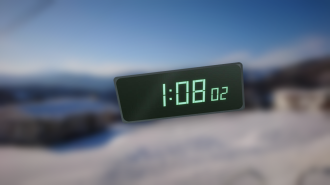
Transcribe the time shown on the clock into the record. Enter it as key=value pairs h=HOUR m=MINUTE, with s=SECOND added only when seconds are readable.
h=1 m=8 s=2
